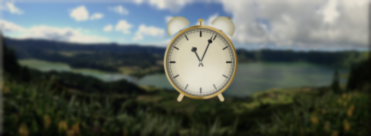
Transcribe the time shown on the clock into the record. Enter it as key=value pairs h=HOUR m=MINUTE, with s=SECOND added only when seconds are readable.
h=11 m=4
